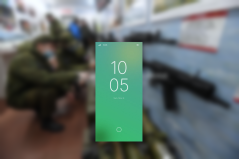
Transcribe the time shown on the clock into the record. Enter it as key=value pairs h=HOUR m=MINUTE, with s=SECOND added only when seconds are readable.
h=10 m=5
